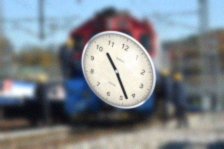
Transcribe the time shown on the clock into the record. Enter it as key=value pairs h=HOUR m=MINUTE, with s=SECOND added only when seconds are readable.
h=10 m=23
